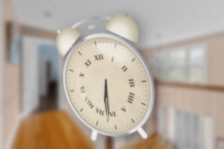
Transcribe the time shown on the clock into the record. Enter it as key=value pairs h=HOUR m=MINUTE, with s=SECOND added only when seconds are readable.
h=6 m=32
